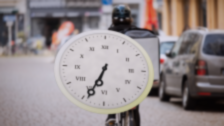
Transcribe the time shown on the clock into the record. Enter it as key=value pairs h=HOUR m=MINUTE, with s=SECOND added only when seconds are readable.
h=6 m=34
